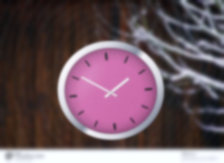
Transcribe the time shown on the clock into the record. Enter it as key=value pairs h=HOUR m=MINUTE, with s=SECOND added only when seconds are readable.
h=1 m=51
